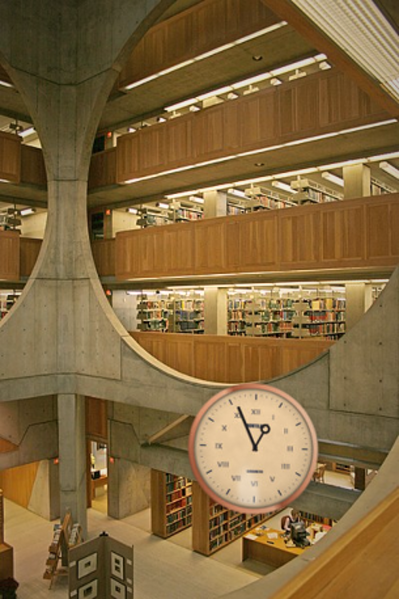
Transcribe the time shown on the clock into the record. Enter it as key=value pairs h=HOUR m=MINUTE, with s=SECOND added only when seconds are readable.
h=12 m=56
